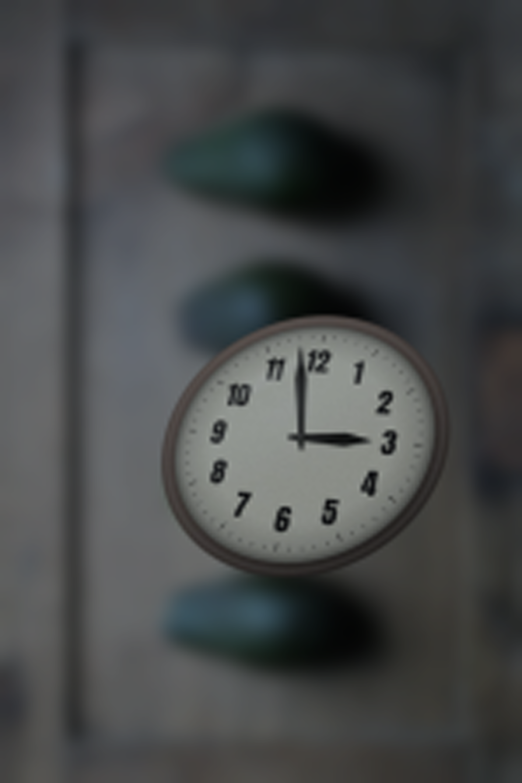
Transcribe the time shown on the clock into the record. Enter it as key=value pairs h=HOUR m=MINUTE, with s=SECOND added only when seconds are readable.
h=2 m=58
